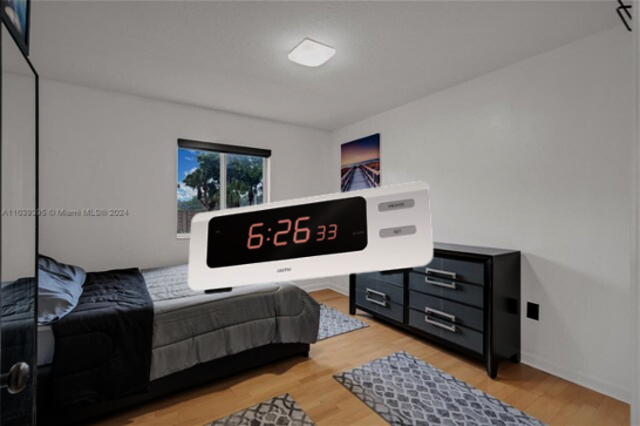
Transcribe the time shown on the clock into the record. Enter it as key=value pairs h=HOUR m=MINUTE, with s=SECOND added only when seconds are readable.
h=6 m=26 s=33
